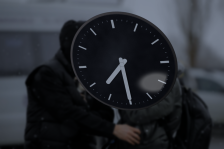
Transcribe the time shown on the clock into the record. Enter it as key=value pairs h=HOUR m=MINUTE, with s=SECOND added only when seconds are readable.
h=7 m=30
